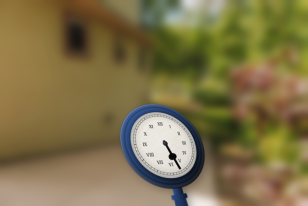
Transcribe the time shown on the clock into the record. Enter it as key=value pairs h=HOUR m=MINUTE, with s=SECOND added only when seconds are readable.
h=5 m=27
